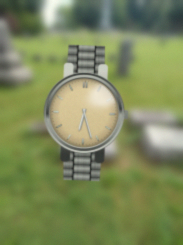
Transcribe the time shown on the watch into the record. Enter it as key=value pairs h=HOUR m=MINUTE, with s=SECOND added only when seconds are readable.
h=6 m=27
